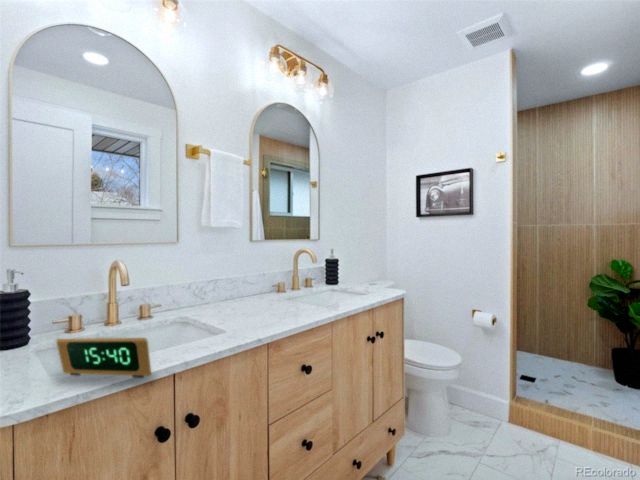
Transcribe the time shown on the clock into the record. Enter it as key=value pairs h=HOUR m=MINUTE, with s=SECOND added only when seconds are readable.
h=15 m=40
